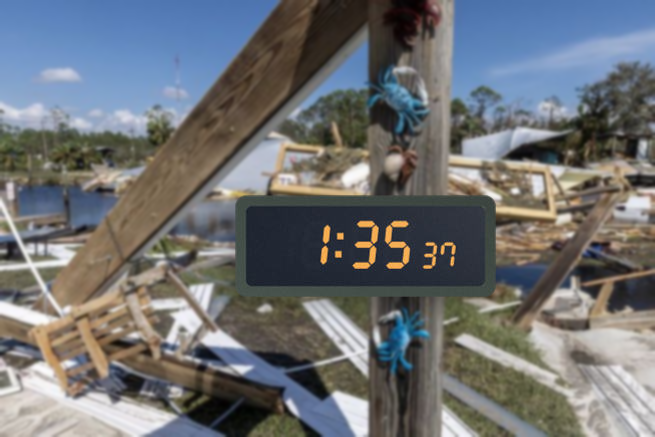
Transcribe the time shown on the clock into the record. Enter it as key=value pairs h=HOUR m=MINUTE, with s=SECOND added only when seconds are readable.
h=1 m=35 s=37
